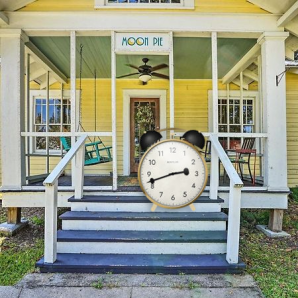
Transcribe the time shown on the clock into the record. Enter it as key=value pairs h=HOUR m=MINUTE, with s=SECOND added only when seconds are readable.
h=2 m=42
